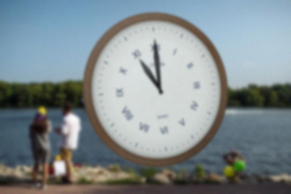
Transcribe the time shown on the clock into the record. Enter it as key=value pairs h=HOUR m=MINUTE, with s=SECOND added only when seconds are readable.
h=11 m=0
